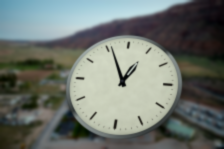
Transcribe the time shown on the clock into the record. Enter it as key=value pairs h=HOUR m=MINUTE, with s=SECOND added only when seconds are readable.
h=12 m=56
